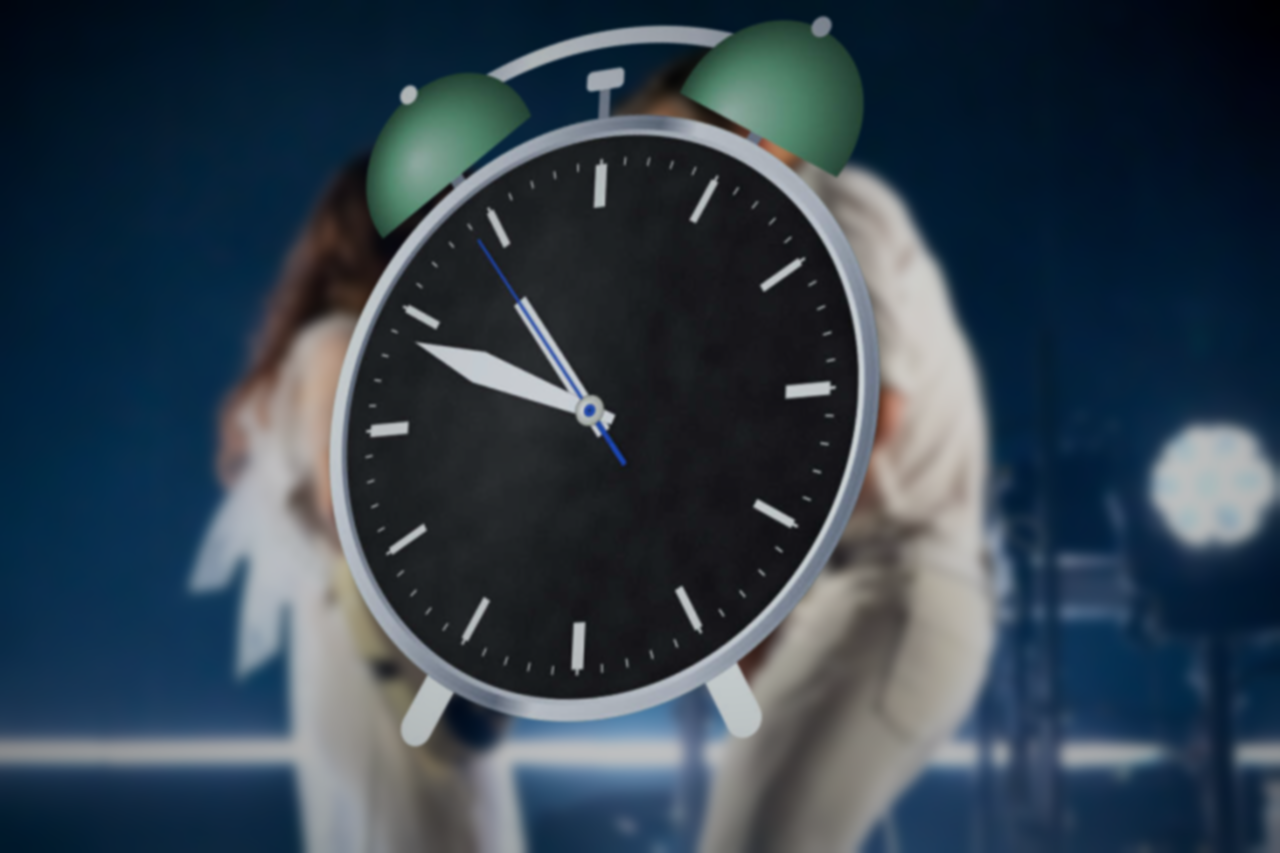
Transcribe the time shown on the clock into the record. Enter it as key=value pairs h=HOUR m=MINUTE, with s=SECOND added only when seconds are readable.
h=10 m=48 s=54
